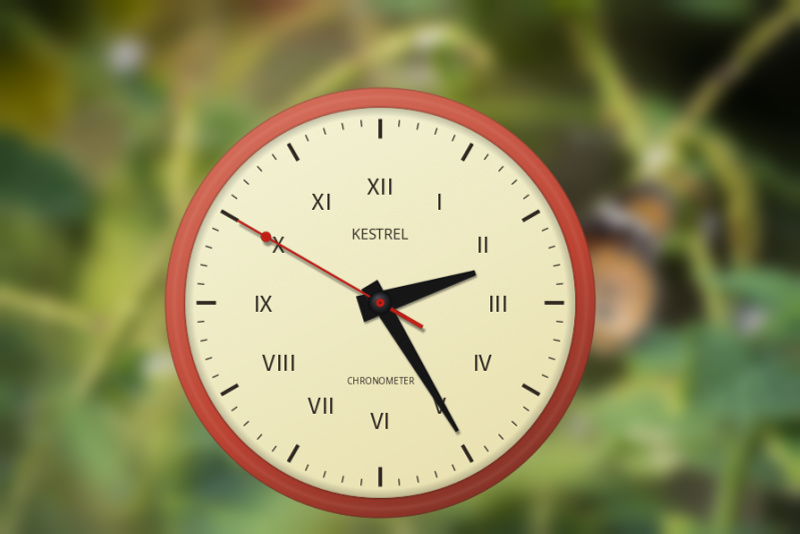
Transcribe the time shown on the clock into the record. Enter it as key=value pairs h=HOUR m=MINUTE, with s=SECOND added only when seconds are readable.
h=2 m=24 s=50
